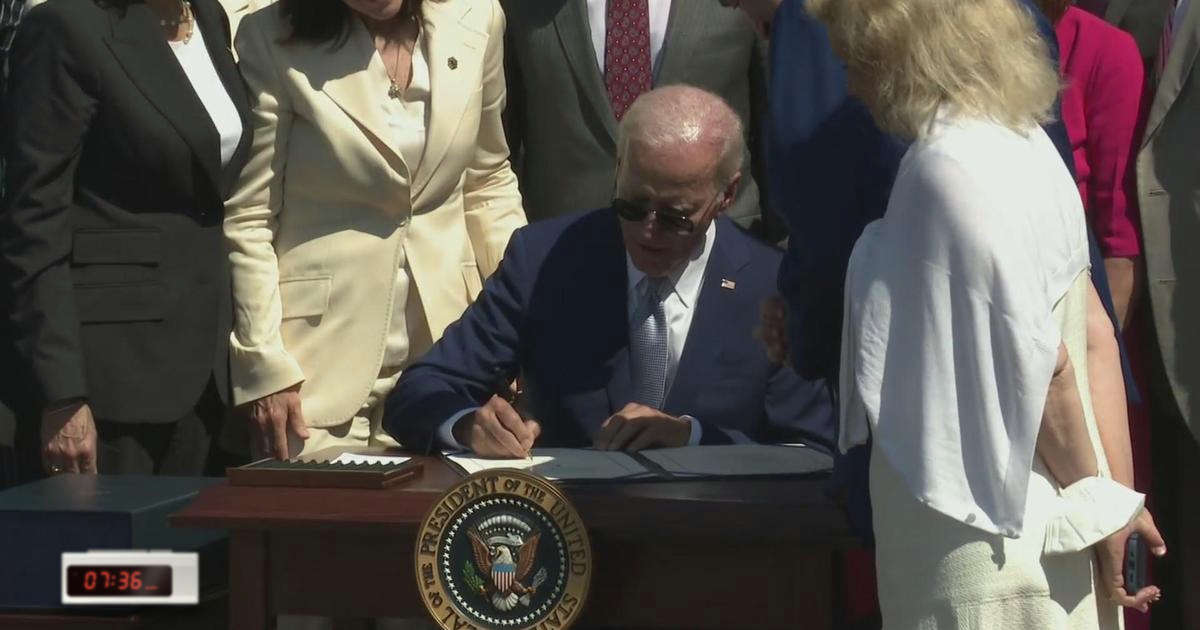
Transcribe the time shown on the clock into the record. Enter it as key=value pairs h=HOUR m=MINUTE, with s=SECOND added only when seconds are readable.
h=7 m=36
